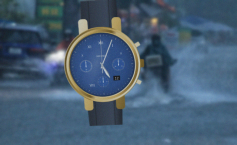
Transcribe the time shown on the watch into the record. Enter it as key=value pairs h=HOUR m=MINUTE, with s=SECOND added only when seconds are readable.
h=5 m=4
